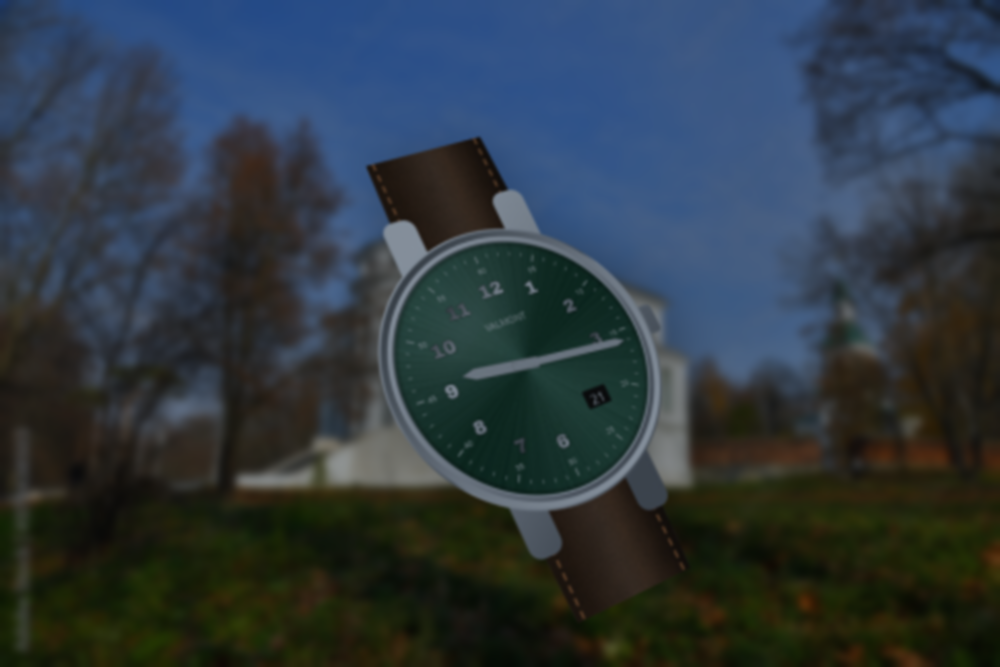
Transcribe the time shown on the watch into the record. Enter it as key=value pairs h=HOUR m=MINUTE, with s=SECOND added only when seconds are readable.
h=9 m=16
